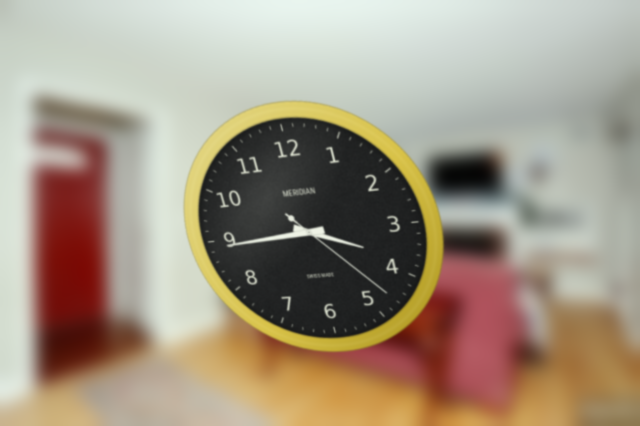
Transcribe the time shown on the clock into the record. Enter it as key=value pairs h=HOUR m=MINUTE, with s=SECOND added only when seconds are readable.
h=3 m=44 s=23
